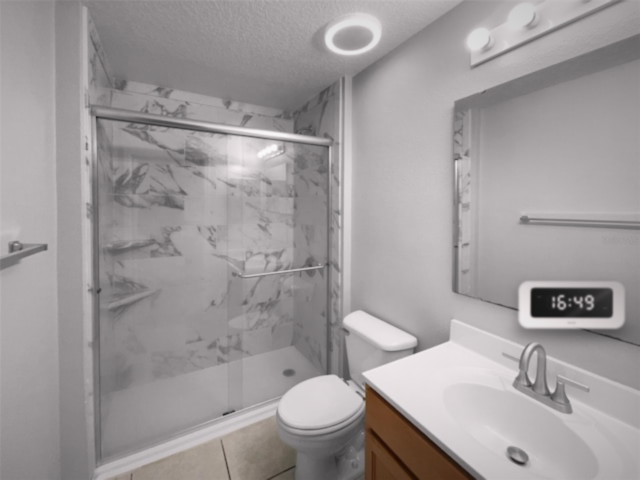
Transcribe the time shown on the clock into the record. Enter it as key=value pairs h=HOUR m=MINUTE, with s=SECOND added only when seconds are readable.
h=16 m=49
